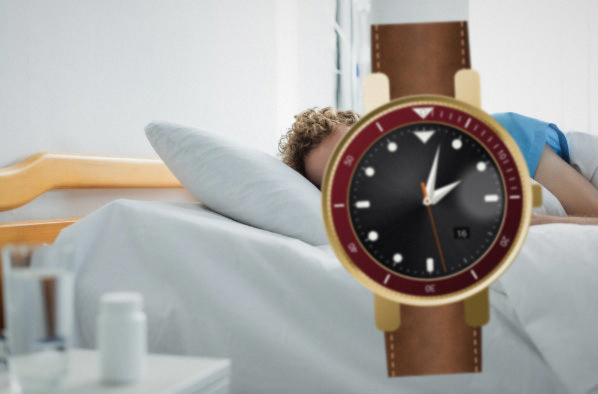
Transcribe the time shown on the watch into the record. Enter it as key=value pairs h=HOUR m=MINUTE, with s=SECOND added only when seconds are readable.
h=2 m=2 s=28
